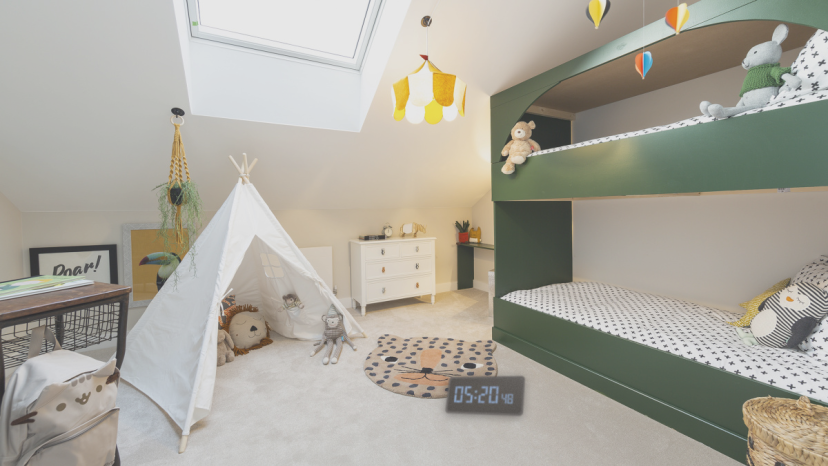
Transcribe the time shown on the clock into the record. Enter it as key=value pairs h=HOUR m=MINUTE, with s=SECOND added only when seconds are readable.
h=5 m=20 s=48
